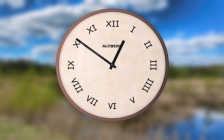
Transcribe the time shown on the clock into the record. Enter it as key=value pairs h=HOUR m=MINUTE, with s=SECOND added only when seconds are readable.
h=12 m=51
